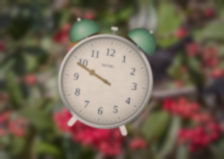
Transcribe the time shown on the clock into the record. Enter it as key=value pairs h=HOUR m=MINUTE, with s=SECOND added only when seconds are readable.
h=9 m=49
